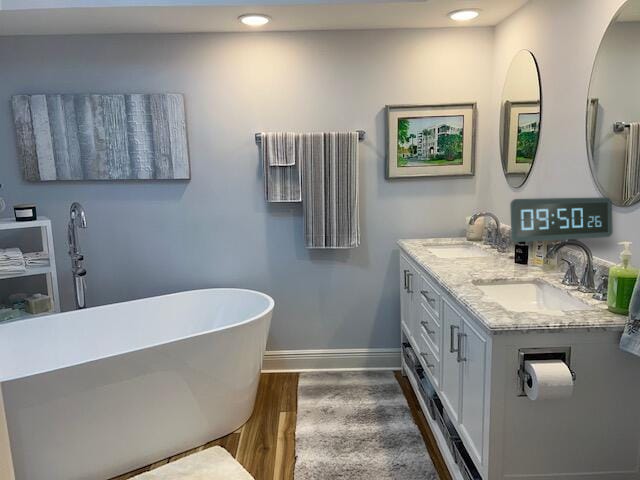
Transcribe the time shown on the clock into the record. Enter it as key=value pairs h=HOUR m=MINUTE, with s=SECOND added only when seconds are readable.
h=9 m=50 s=26
